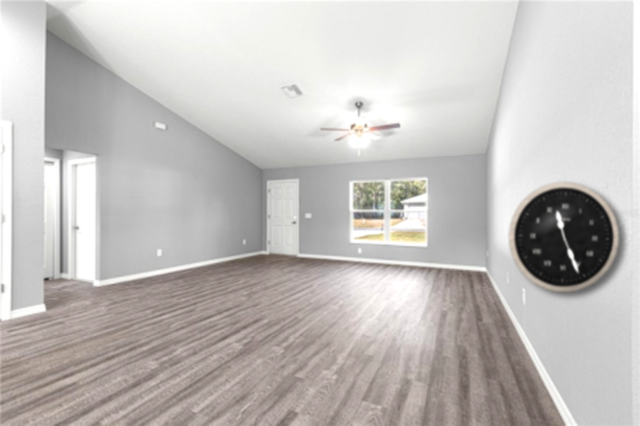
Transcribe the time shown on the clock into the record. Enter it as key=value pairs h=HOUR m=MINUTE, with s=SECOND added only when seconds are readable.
h=11 m=26
